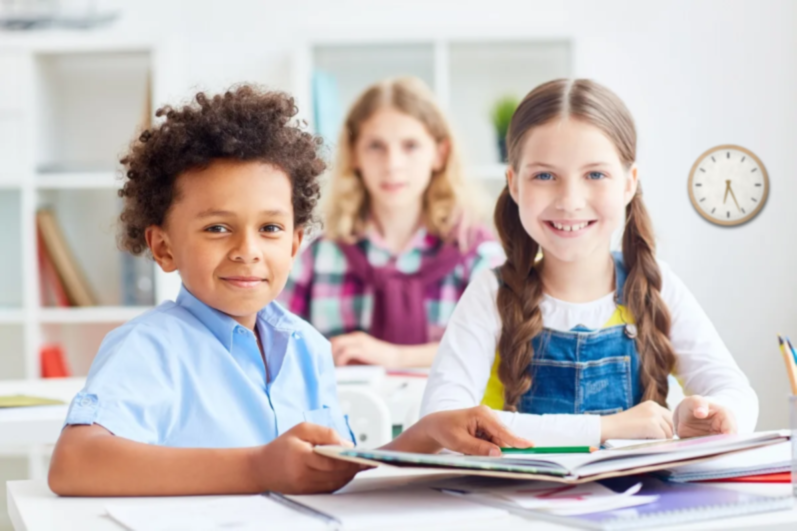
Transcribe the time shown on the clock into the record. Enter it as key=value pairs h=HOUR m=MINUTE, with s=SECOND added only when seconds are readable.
h=6 m=26
